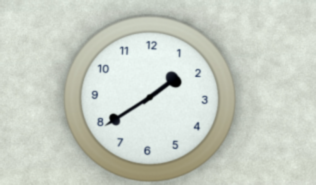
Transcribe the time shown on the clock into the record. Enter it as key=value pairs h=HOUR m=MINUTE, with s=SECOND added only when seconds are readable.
h=1 m=39
